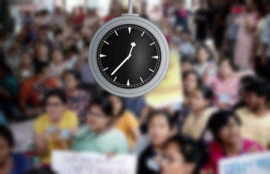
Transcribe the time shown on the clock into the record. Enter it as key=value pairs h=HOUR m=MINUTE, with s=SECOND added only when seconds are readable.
h=12 m=37
